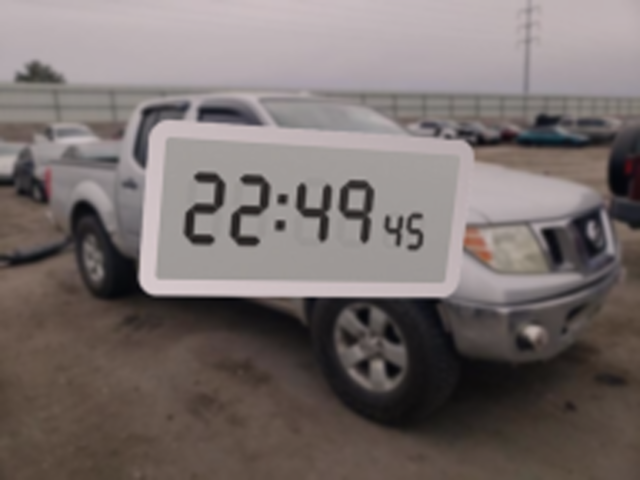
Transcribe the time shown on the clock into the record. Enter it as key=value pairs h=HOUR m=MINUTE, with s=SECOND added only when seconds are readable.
h=22 m=49 s=45
